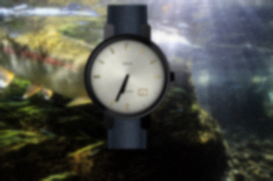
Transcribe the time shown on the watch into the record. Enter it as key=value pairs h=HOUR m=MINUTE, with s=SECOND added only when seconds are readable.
h=6 m=34
